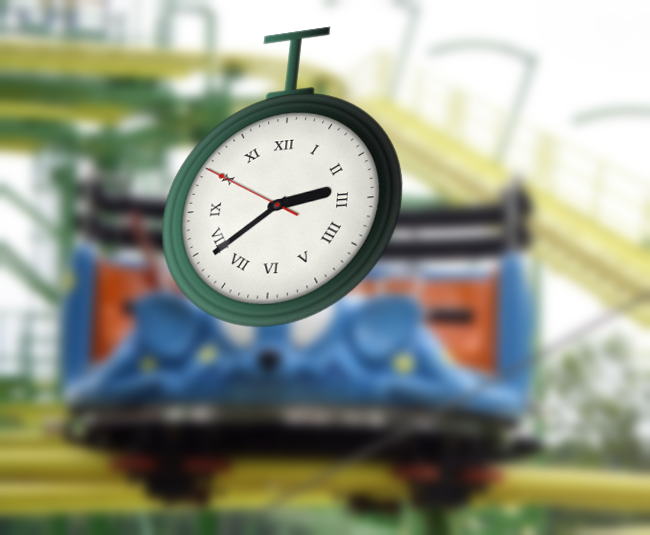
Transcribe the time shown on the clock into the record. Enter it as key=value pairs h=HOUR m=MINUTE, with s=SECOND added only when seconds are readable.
h=2 m=38 s=50
